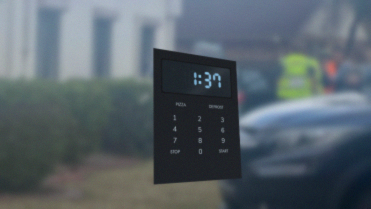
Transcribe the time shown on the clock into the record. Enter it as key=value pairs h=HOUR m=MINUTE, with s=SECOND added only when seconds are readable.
h=1 m=37
